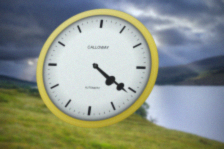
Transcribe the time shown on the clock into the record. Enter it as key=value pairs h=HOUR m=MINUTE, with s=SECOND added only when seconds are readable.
h=4 m=21
